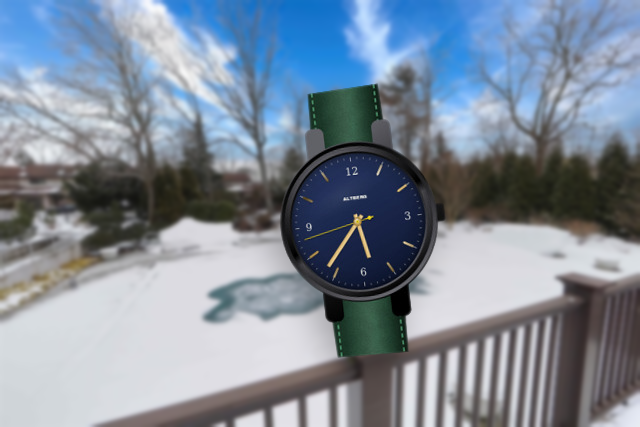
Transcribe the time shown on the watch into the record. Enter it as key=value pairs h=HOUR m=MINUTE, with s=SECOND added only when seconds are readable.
h=5 m=36 s=43
